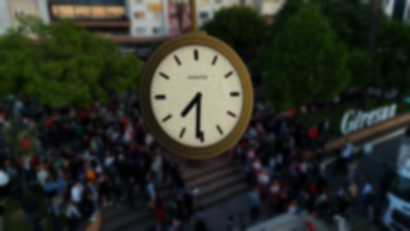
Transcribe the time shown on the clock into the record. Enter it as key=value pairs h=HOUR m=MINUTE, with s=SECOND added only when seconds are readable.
h=7 m=31
